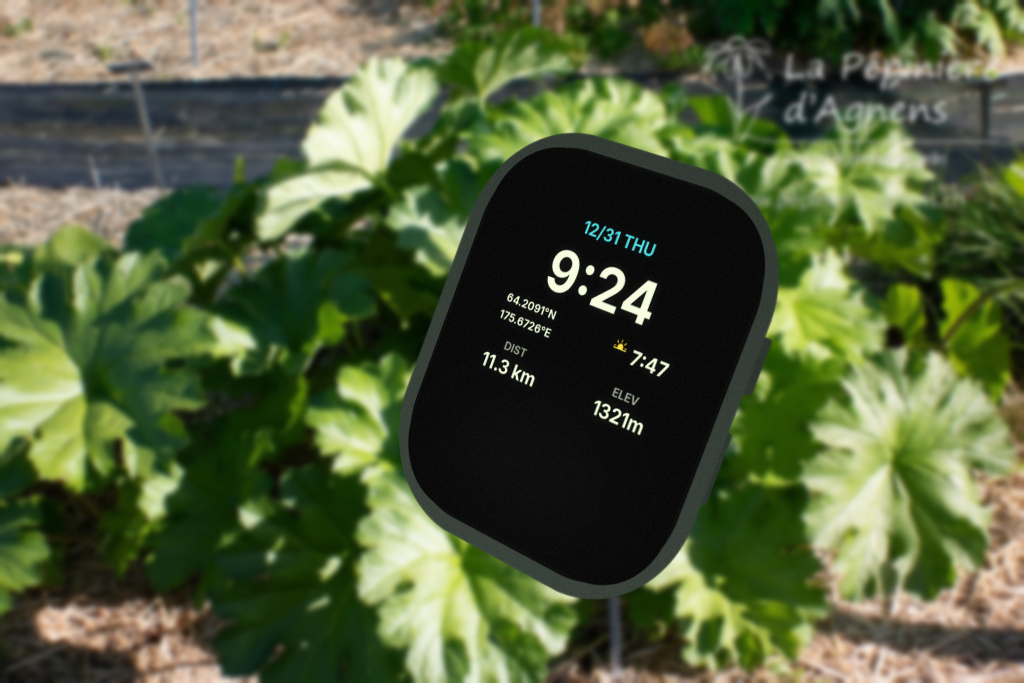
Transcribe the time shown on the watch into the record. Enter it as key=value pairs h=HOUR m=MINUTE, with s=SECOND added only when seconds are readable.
h=9 m=24
